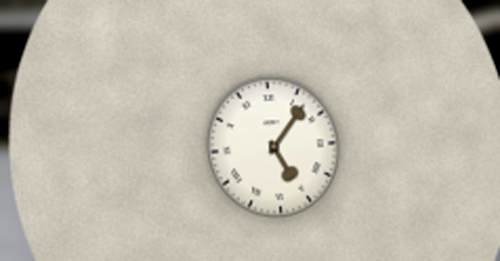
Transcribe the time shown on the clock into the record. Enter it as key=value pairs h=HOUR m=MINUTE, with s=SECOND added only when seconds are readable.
h=5 m=7
